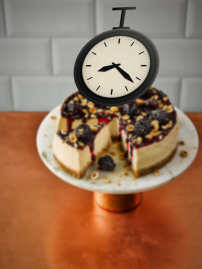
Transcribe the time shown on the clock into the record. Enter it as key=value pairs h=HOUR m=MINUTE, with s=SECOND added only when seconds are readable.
h=8 m=22
